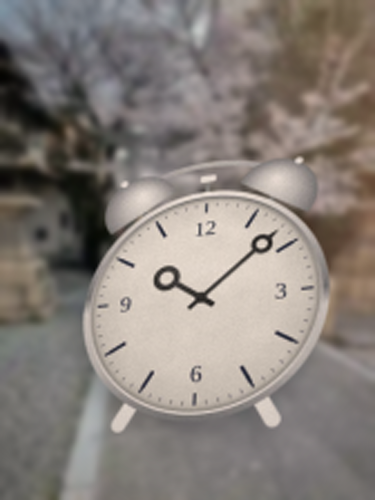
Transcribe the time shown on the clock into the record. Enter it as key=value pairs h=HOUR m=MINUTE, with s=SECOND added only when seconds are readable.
h=10 m=8
